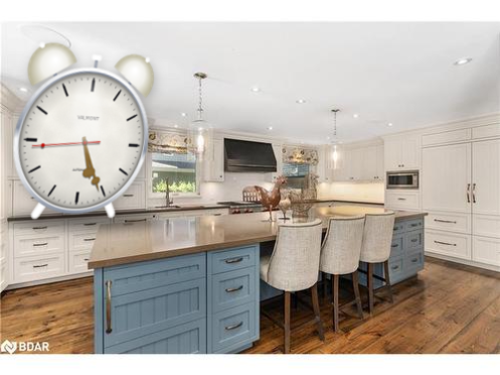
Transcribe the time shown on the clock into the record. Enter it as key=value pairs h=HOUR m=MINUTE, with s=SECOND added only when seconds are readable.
h=5 m=25 s=44
